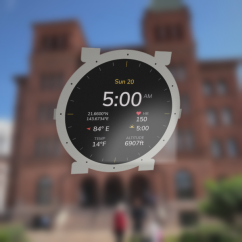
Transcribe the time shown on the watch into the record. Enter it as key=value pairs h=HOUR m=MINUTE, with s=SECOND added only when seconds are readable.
h=5 m=0
